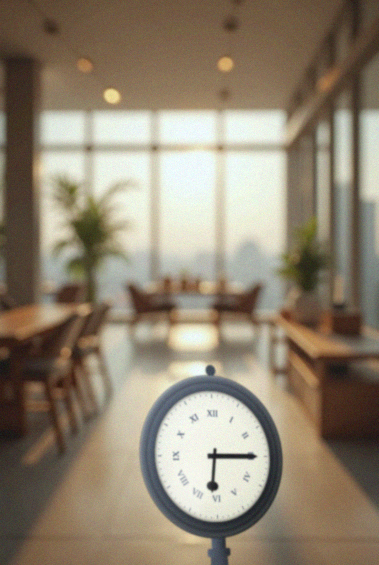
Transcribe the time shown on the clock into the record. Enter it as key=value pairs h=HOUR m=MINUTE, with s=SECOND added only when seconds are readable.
h=6 m=15
